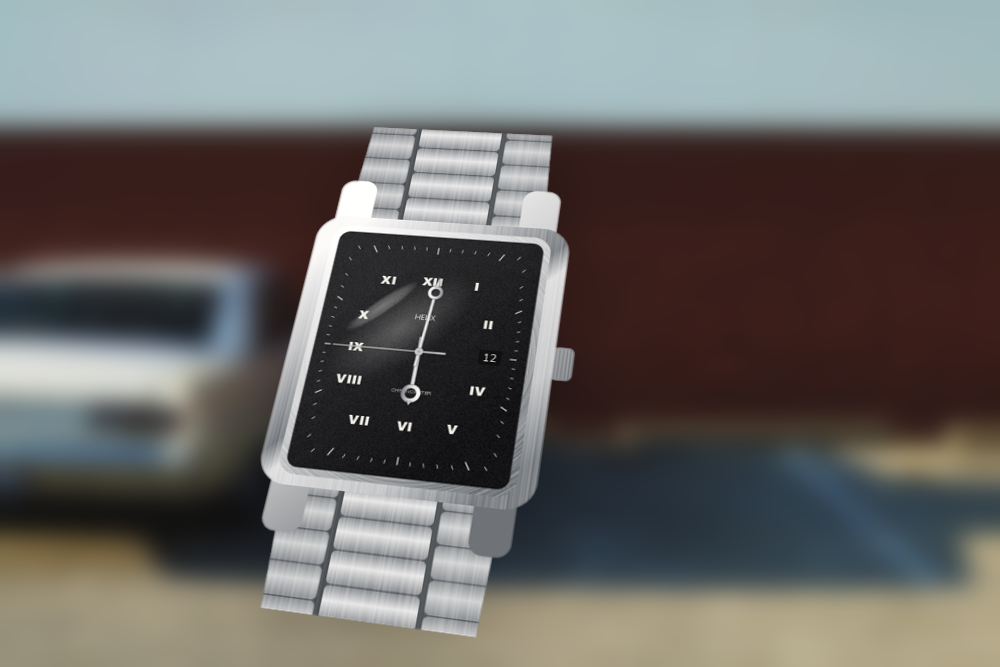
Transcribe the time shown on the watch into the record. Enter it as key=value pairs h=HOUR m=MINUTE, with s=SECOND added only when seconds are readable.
h=6 m=0 s=45
